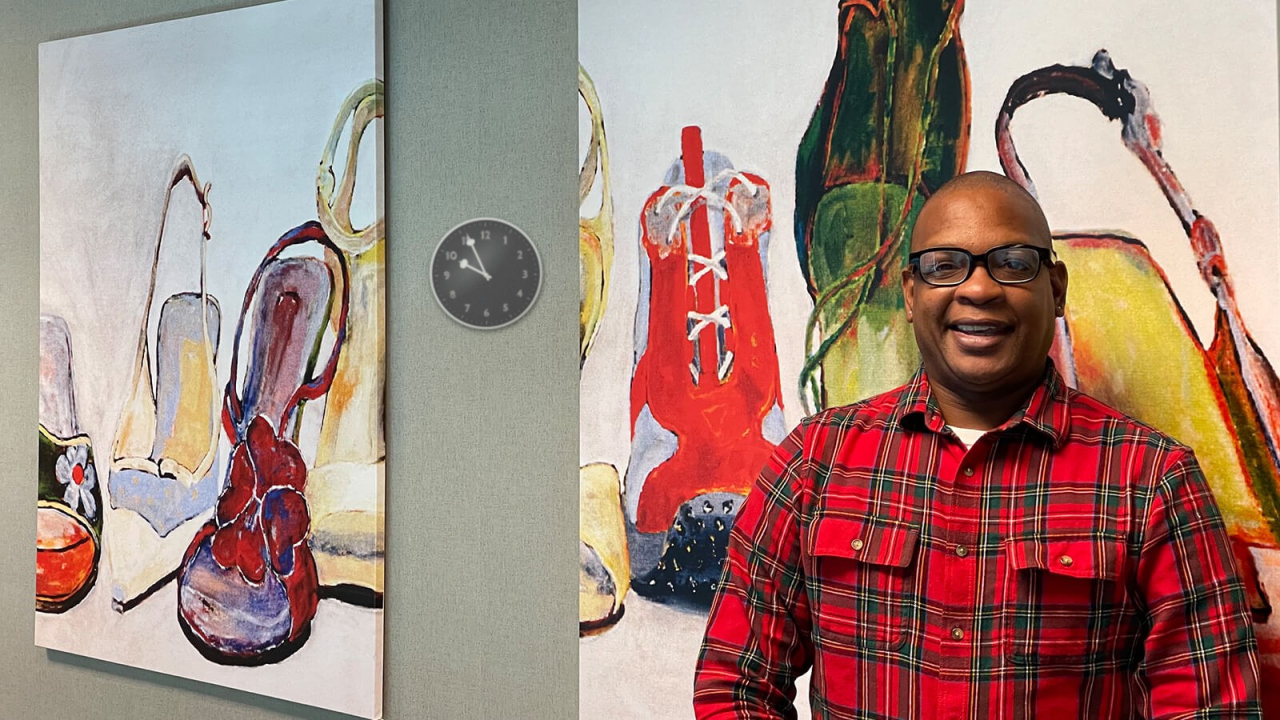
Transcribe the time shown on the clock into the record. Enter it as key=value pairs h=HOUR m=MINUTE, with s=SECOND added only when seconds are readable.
h=9 m=56
